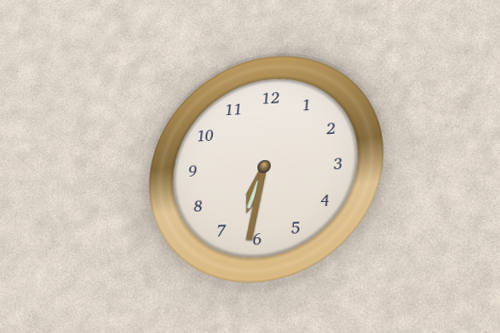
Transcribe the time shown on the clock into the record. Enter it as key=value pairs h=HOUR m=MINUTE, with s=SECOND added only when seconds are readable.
h=6 m=31
